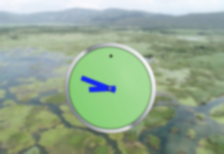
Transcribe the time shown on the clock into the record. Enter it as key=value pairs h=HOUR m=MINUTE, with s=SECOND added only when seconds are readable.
h=8 m=48
